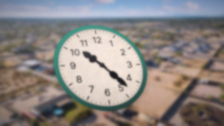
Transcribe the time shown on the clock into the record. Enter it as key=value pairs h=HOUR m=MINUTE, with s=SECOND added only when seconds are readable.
h=10 m=23
